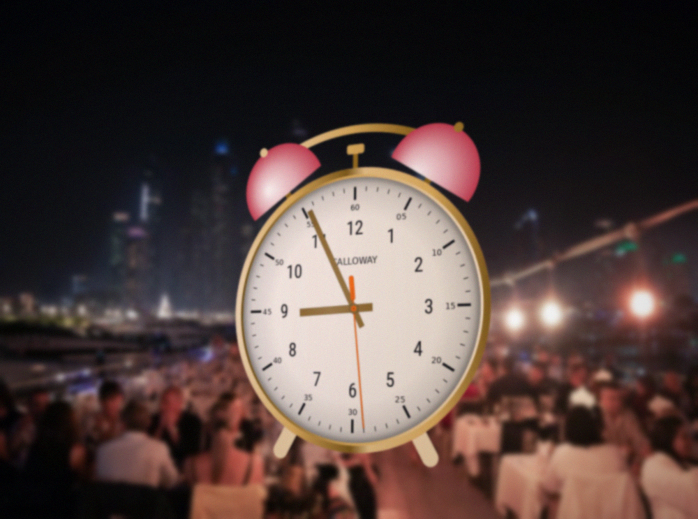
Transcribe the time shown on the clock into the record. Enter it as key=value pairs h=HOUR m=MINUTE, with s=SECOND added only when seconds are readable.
h=8 m=55 s=29
